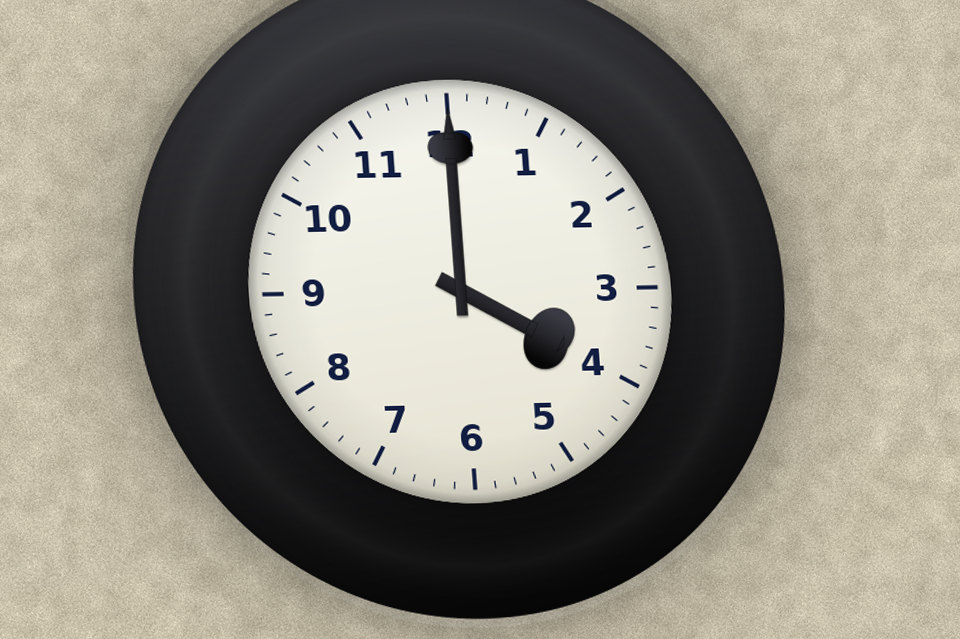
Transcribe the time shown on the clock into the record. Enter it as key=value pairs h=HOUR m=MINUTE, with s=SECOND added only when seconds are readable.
h=4 m=0
